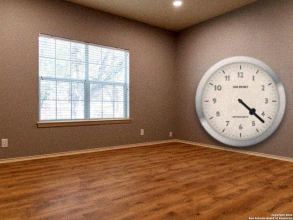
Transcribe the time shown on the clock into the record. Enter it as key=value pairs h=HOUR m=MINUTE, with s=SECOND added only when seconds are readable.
h=4 m=22
